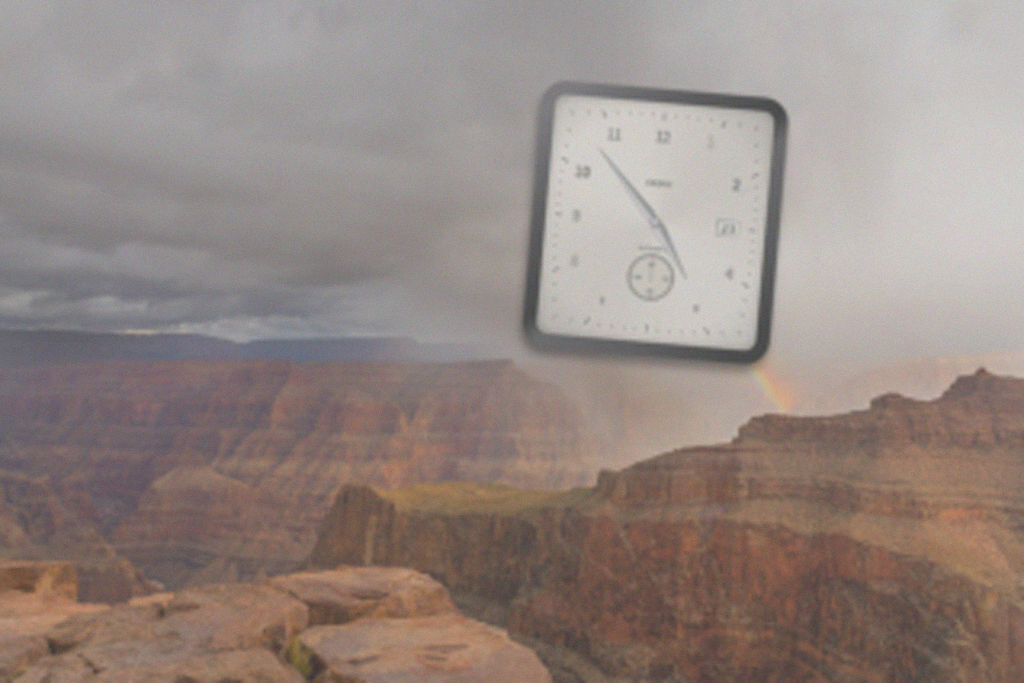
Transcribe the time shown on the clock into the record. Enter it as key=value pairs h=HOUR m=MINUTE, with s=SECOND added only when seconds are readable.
h=4 m=53
